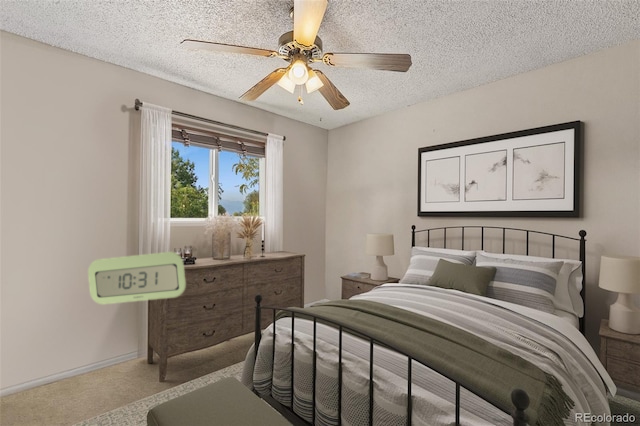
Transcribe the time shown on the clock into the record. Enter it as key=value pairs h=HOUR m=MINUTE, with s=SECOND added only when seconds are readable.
h=10 m=31
